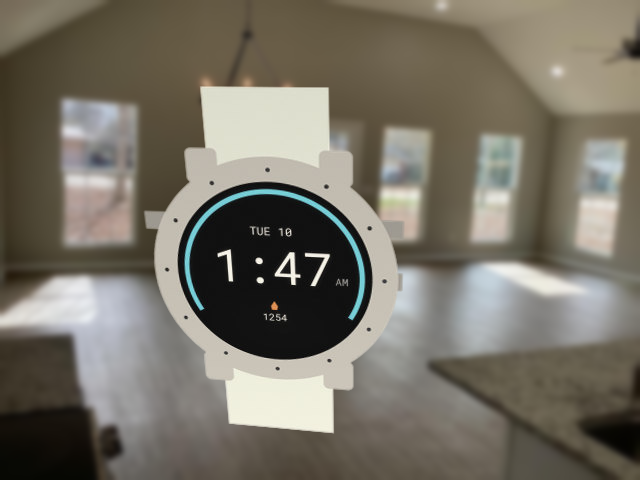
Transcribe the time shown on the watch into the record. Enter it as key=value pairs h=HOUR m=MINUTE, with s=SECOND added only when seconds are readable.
h=1 m=47
